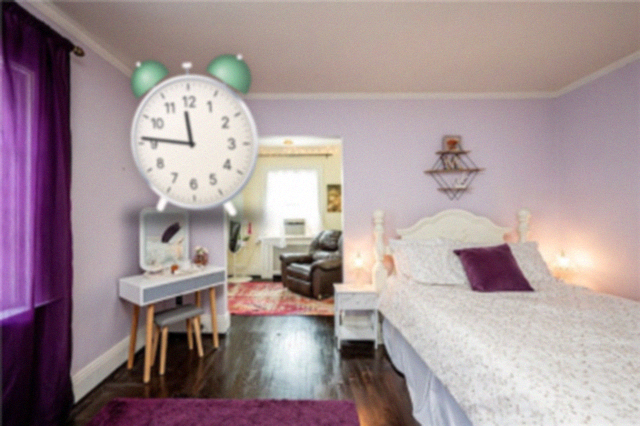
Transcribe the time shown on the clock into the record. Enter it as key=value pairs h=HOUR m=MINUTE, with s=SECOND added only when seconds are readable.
h=11 m=46
